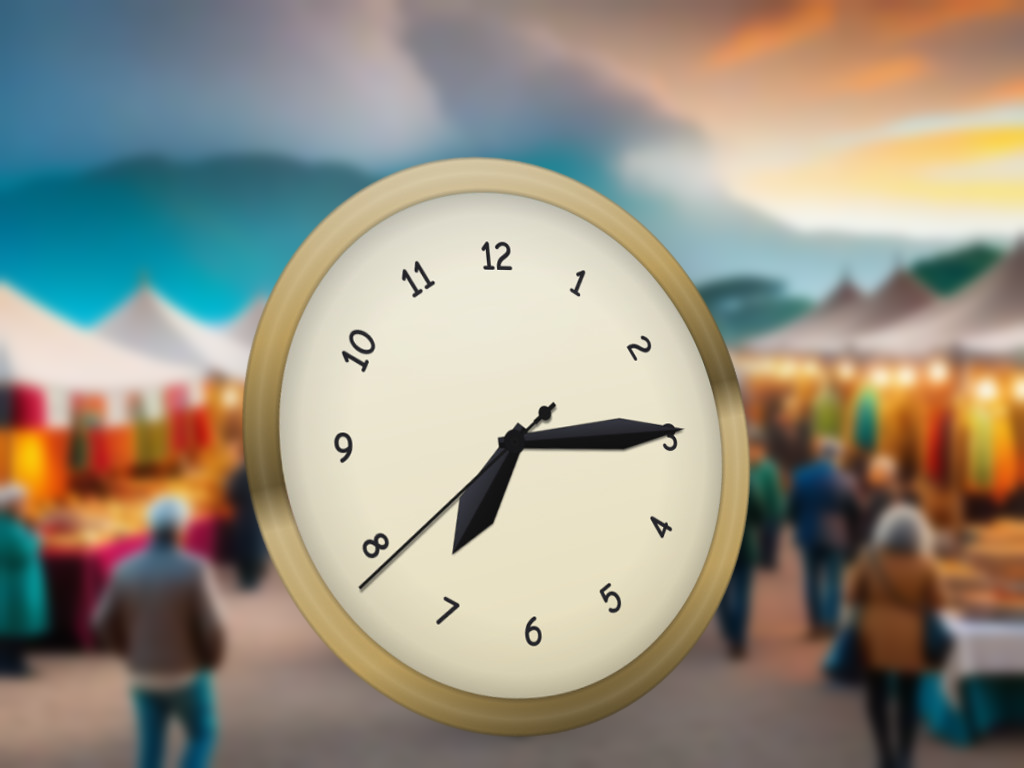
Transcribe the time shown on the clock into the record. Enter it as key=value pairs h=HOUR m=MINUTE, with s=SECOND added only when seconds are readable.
h=7 m=14 s=39
